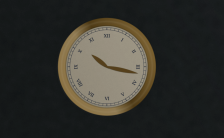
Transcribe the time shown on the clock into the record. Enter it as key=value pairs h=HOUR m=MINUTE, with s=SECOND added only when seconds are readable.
h=10 m=17
